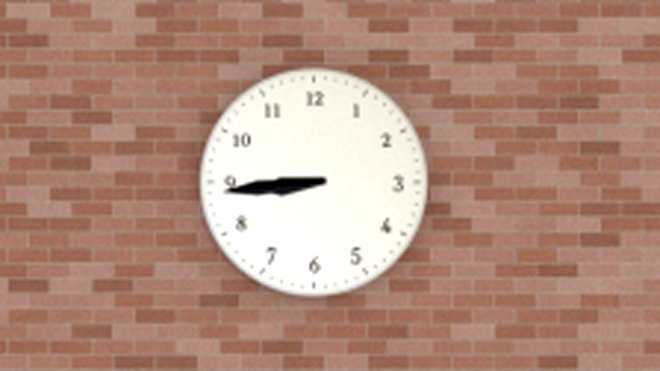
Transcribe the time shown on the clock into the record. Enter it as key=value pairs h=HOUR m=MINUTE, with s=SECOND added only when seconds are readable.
h=8 m=44
